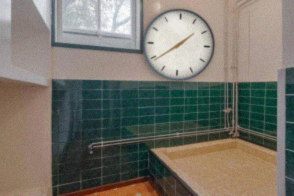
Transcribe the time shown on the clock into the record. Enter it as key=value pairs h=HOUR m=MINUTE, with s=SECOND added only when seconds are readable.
h=1 m=39
